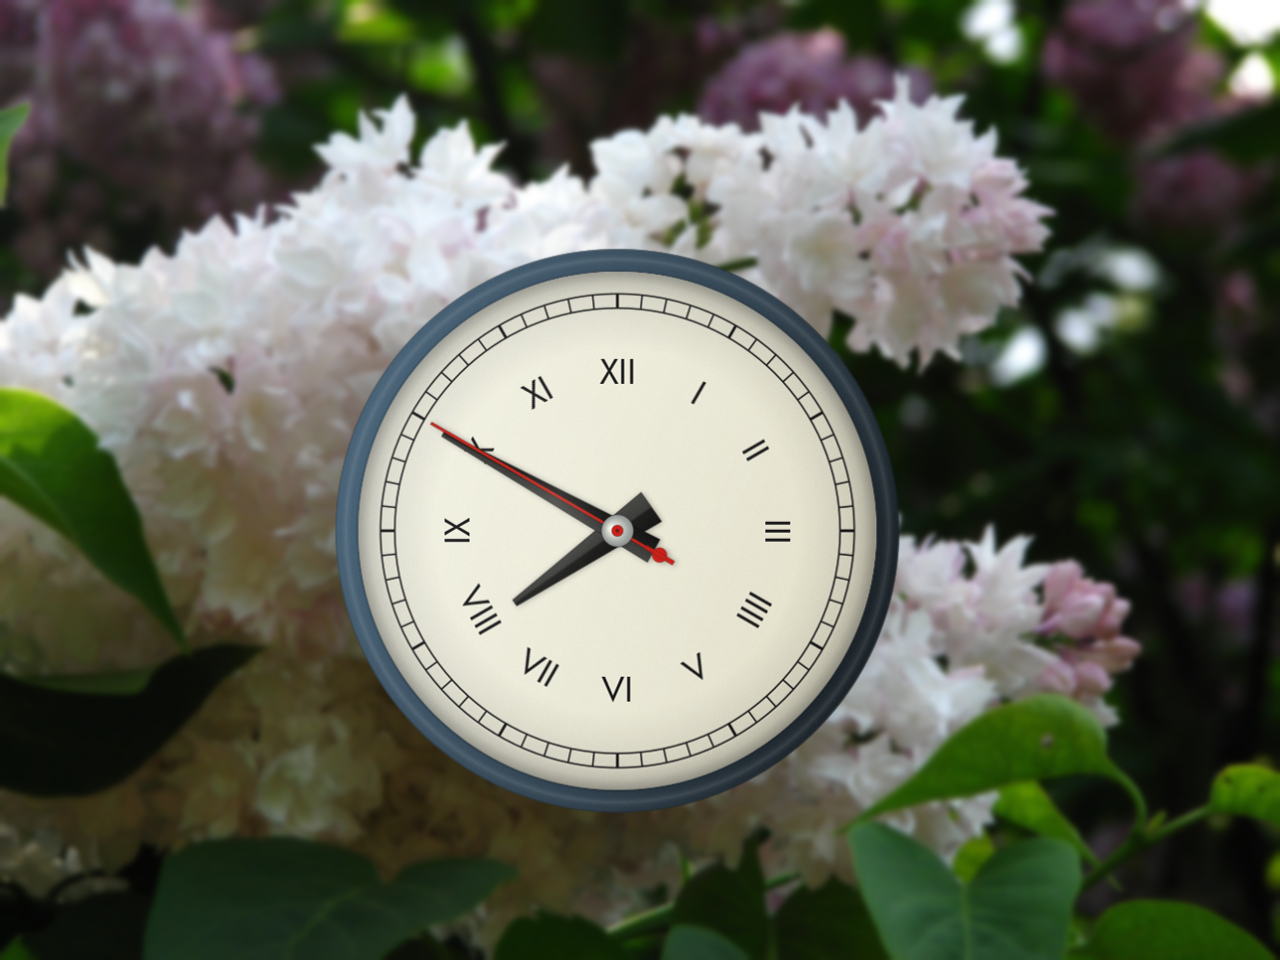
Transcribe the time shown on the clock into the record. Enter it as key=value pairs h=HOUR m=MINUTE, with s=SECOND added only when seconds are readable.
h=7 m=49 s=50
